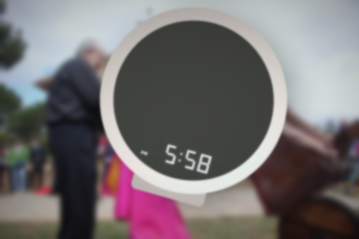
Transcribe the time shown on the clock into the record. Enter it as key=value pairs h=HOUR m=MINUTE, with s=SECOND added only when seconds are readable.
h=5 m=58
